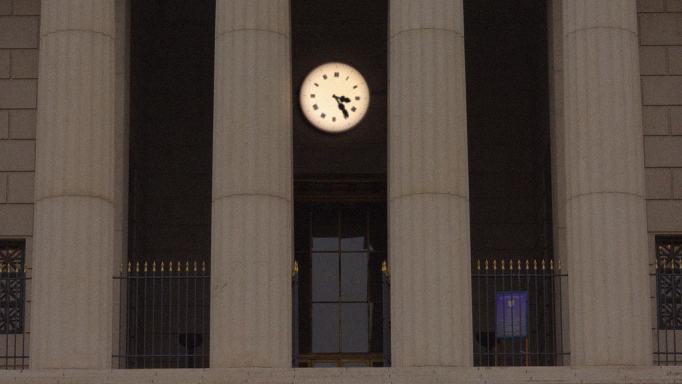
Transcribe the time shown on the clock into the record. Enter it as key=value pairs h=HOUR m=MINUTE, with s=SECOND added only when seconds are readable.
h=3 m=24
